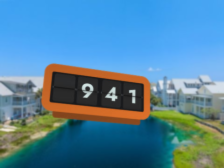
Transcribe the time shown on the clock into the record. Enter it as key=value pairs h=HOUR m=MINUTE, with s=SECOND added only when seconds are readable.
h=9 m=41
